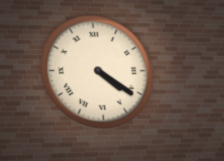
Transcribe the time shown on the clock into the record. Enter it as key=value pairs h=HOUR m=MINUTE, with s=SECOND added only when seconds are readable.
h=4 m=21
